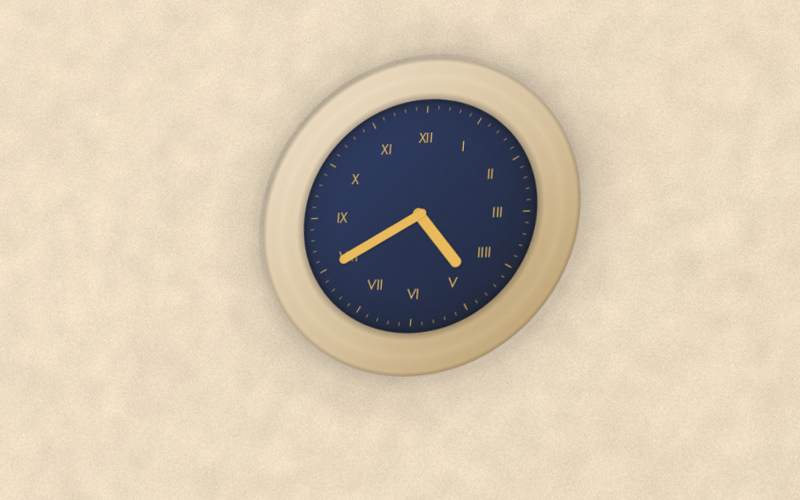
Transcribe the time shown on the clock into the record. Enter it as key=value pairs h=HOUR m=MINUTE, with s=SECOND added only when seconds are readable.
h=4 m=40
